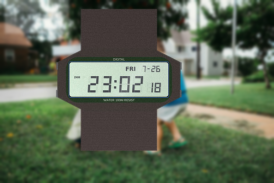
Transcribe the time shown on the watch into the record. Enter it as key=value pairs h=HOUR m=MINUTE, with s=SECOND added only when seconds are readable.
h=23 m=2 s=18
